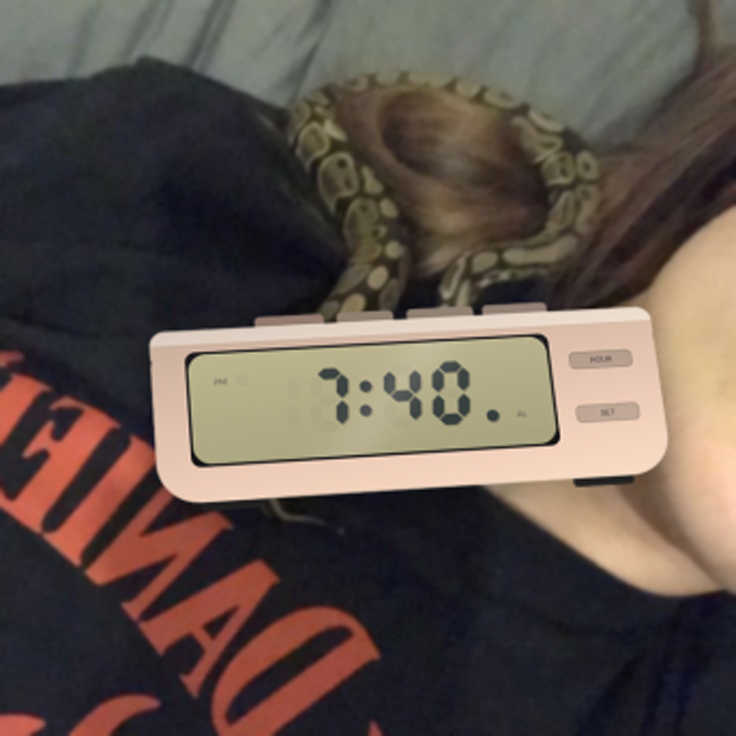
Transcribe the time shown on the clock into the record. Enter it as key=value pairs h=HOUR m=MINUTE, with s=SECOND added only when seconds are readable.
h=7 m=40
